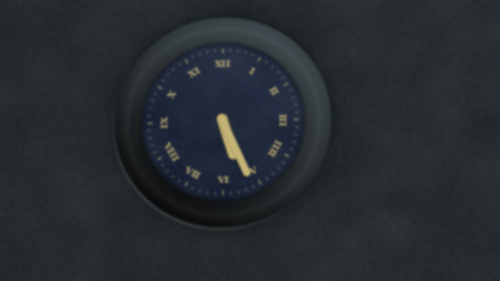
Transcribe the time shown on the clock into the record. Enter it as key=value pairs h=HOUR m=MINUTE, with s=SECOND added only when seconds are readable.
h=5 m=26
